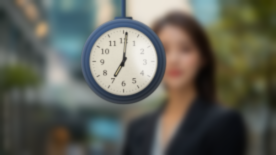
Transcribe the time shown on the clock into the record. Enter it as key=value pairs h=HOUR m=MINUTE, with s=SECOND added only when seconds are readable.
h=7 m=1
